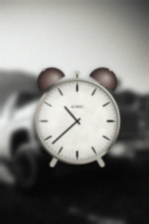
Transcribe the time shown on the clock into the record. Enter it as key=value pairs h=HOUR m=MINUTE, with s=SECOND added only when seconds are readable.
h=10 m=38
